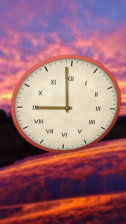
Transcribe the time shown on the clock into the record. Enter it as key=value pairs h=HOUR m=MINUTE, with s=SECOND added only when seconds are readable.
h=8 m=59
